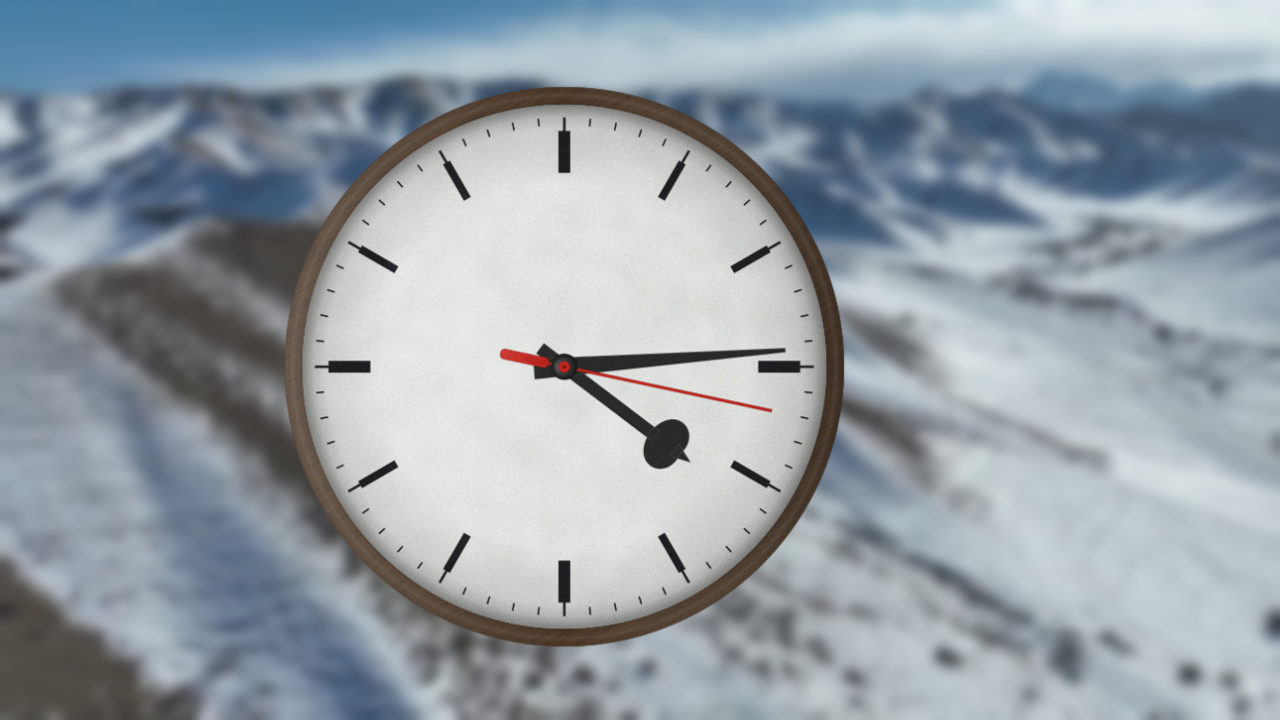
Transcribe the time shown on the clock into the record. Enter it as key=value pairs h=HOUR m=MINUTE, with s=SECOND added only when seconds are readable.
h=4 m=14 s=17
